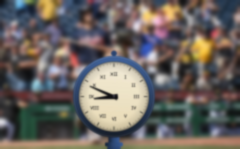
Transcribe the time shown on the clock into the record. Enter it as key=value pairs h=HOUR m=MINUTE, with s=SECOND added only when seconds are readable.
h=8 m=49
